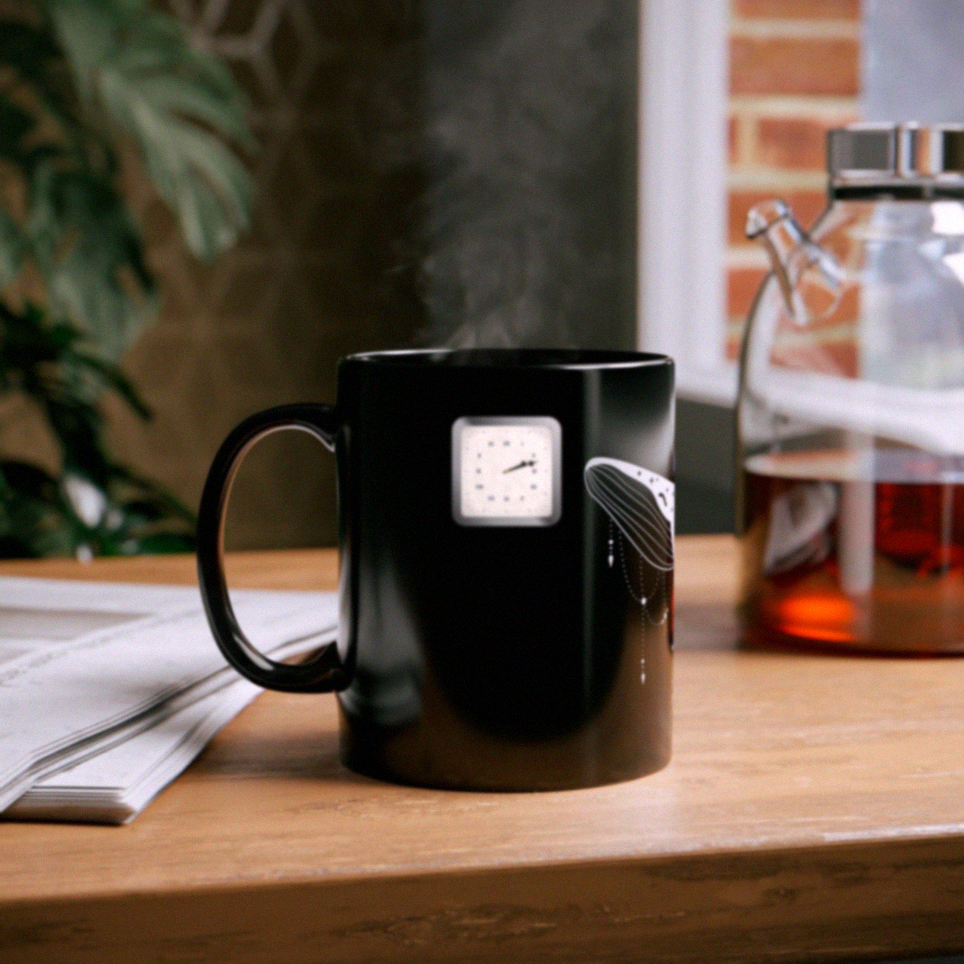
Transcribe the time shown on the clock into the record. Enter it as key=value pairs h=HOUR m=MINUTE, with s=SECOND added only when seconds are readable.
h=2 m=12
